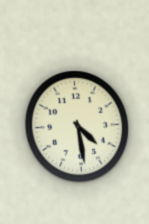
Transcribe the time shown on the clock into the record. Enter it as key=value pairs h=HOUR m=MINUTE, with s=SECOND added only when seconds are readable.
h=4 m=29
